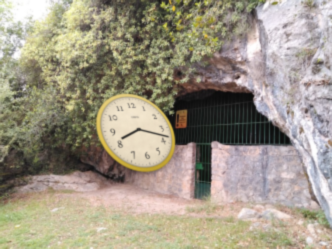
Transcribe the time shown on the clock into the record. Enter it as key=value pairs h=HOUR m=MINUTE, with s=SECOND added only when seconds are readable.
h=8 m=18
